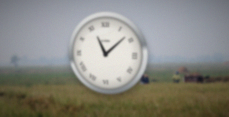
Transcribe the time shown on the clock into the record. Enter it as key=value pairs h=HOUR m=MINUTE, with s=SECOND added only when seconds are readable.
h=11 m=8
